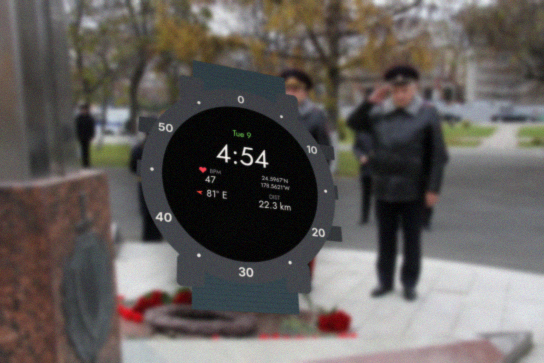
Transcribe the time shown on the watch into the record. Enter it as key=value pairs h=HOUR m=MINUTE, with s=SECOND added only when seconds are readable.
h=4 m=54
